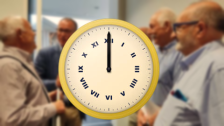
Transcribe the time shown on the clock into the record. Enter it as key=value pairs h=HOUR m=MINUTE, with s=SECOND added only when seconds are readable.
h=12 m=0
